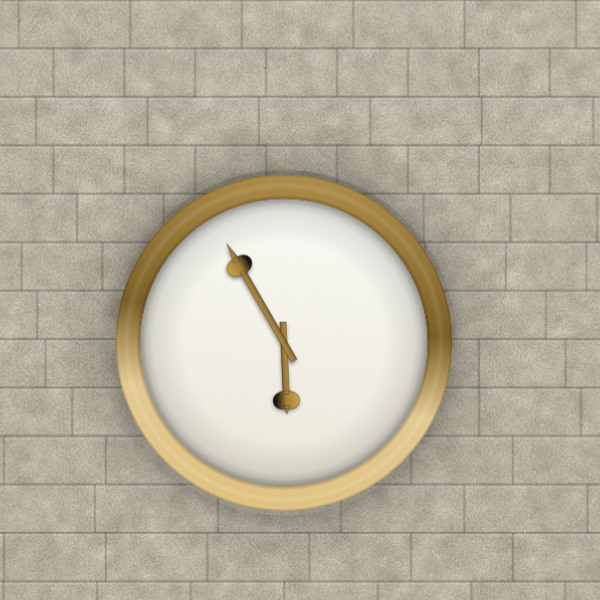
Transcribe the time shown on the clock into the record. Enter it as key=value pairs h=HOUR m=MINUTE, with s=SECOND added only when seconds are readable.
h=5 m=55
